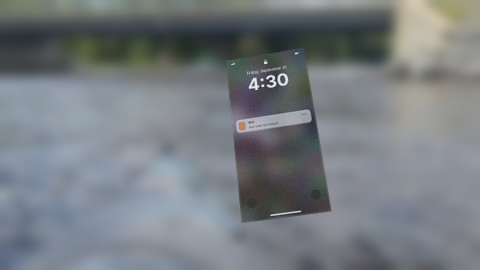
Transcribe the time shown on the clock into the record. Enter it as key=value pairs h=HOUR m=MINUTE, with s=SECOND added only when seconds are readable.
h=4 m=30
